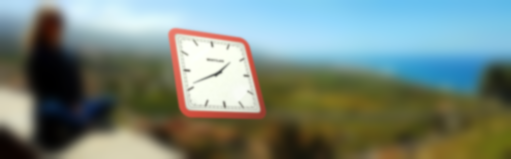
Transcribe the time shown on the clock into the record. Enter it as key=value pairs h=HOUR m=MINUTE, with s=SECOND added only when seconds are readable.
h=1 m=41
